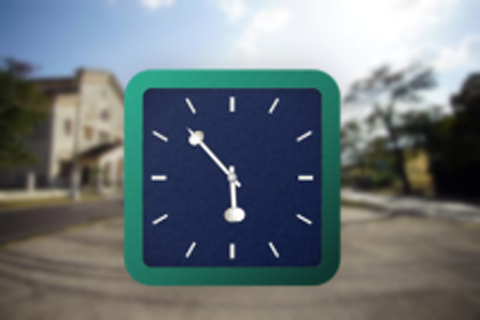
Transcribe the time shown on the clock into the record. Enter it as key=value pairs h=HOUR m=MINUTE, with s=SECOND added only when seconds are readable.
h=5 m=53
